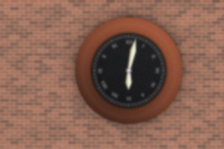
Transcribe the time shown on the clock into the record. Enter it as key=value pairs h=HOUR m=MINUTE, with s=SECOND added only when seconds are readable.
h=6 m=2
